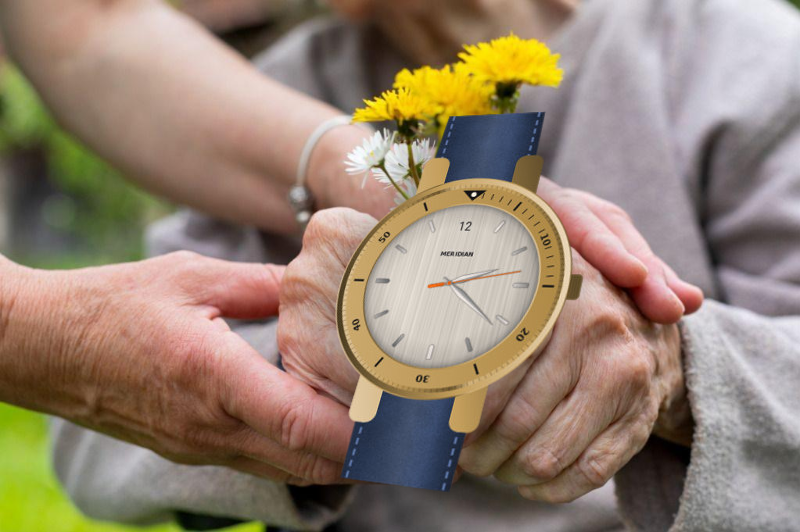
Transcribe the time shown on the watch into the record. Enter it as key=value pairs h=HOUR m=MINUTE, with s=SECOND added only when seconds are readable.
h=2 m=21 s=13
